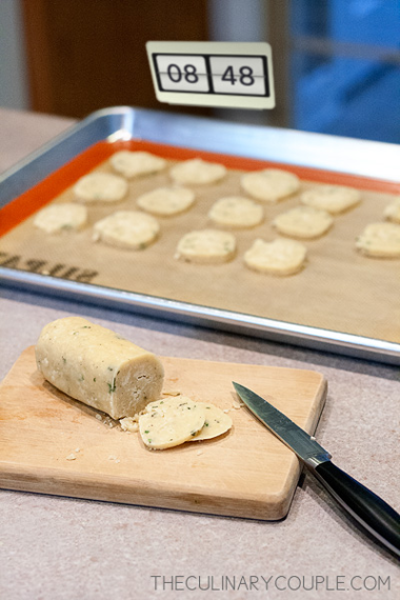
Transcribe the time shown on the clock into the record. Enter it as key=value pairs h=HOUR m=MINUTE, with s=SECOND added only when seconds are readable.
h=8 m=48
